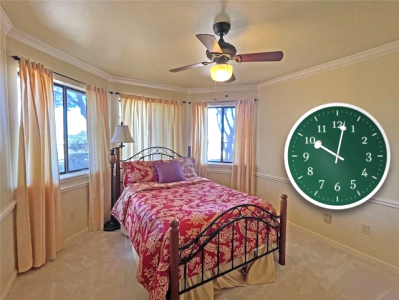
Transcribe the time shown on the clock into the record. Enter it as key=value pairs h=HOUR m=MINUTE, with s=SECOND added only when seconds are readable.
h=10 m=2
